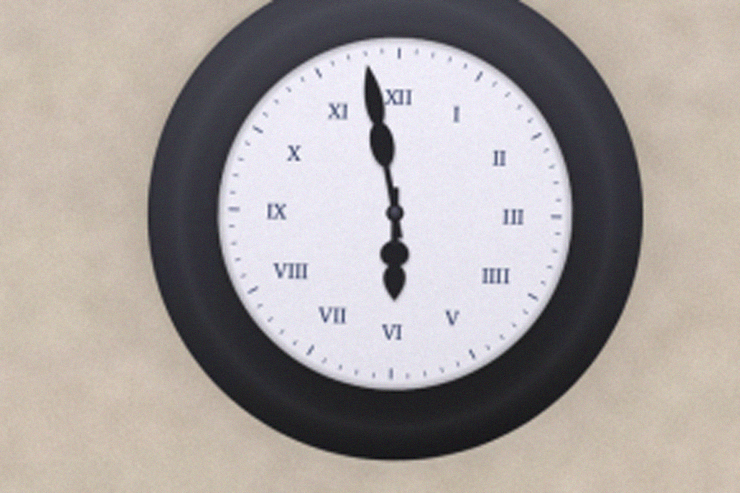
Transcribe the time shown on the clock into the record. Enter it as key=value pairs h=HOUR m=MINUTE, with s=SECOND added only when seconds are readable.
h=5 m=58
